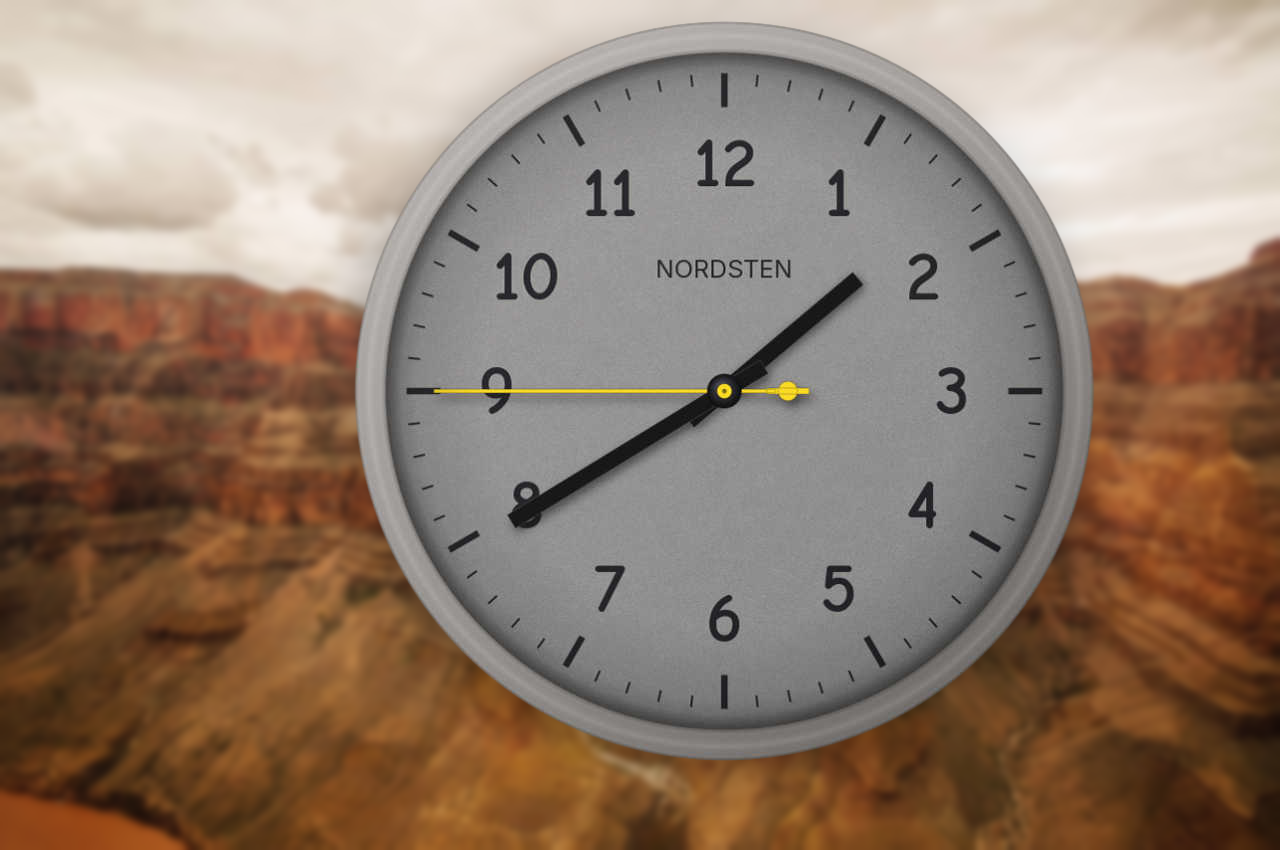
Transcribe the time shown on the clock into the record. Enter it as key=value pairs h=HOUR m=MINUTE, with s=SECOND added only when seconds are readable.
h=1 m=39 s=45
